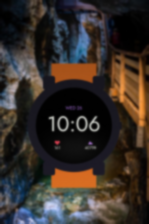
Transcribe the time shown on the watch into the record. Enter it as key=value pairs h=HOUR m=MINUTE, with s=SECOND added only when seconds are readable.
h=10 m=6
